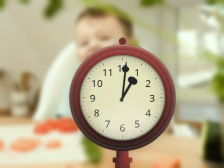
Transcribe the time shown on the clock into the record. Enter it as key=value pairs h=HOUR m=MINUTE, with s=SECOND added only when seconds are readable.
h=1 m=1
